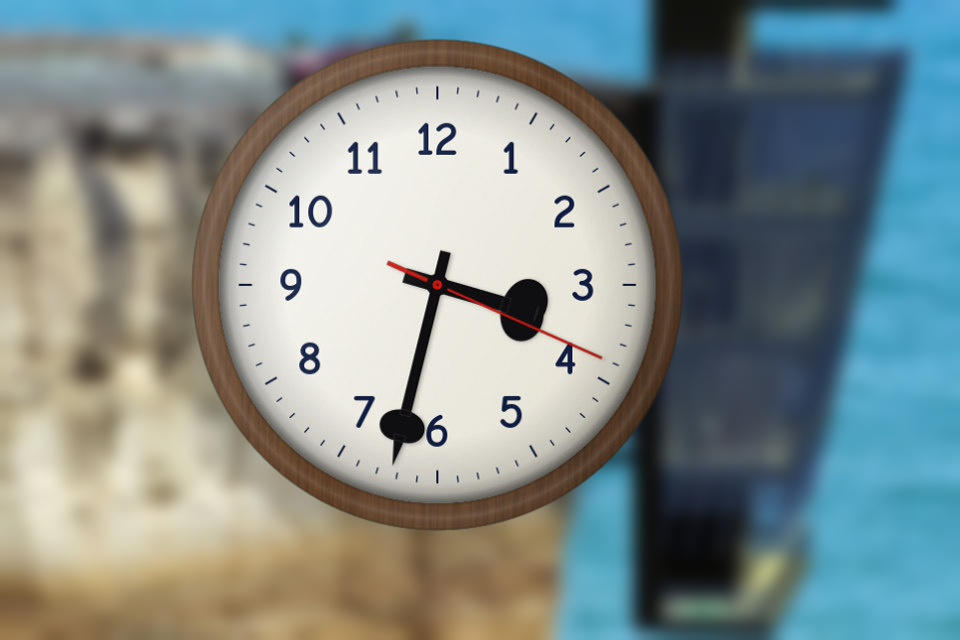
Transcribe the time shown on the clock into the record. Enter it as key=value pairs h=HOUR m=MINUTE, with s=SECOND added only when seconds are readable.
h=3 m=32 s=19
